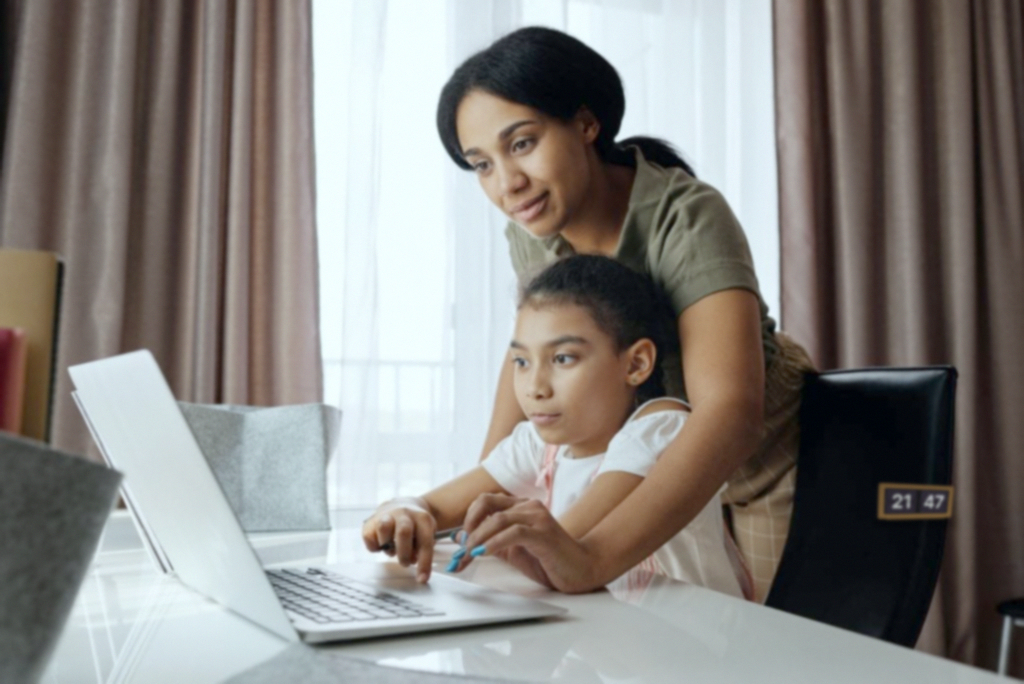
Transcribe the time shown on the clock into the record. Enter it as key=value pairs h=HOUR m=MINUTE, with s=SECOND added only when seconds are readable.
h=21 m=47
